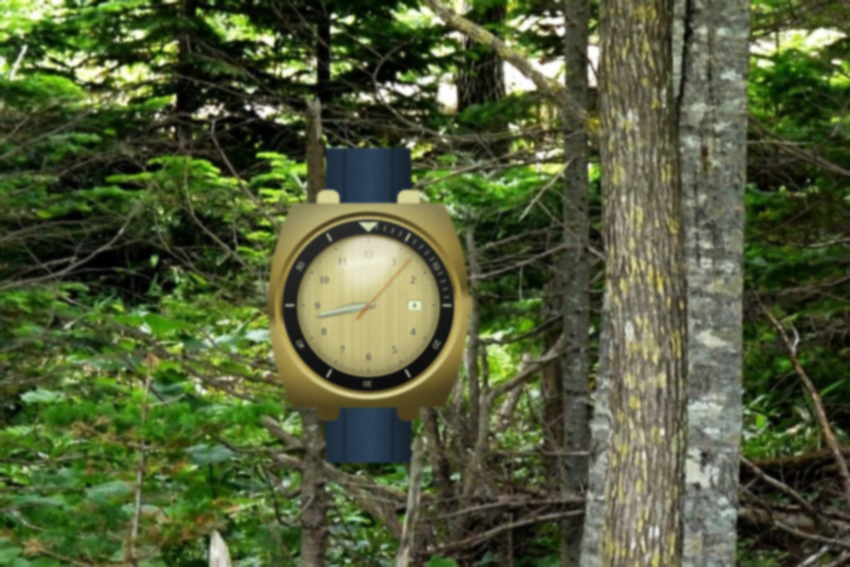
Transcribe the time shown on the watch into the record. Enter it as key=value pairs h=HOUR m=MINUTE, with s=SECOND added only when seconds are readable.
h=8 m=43 s=7
